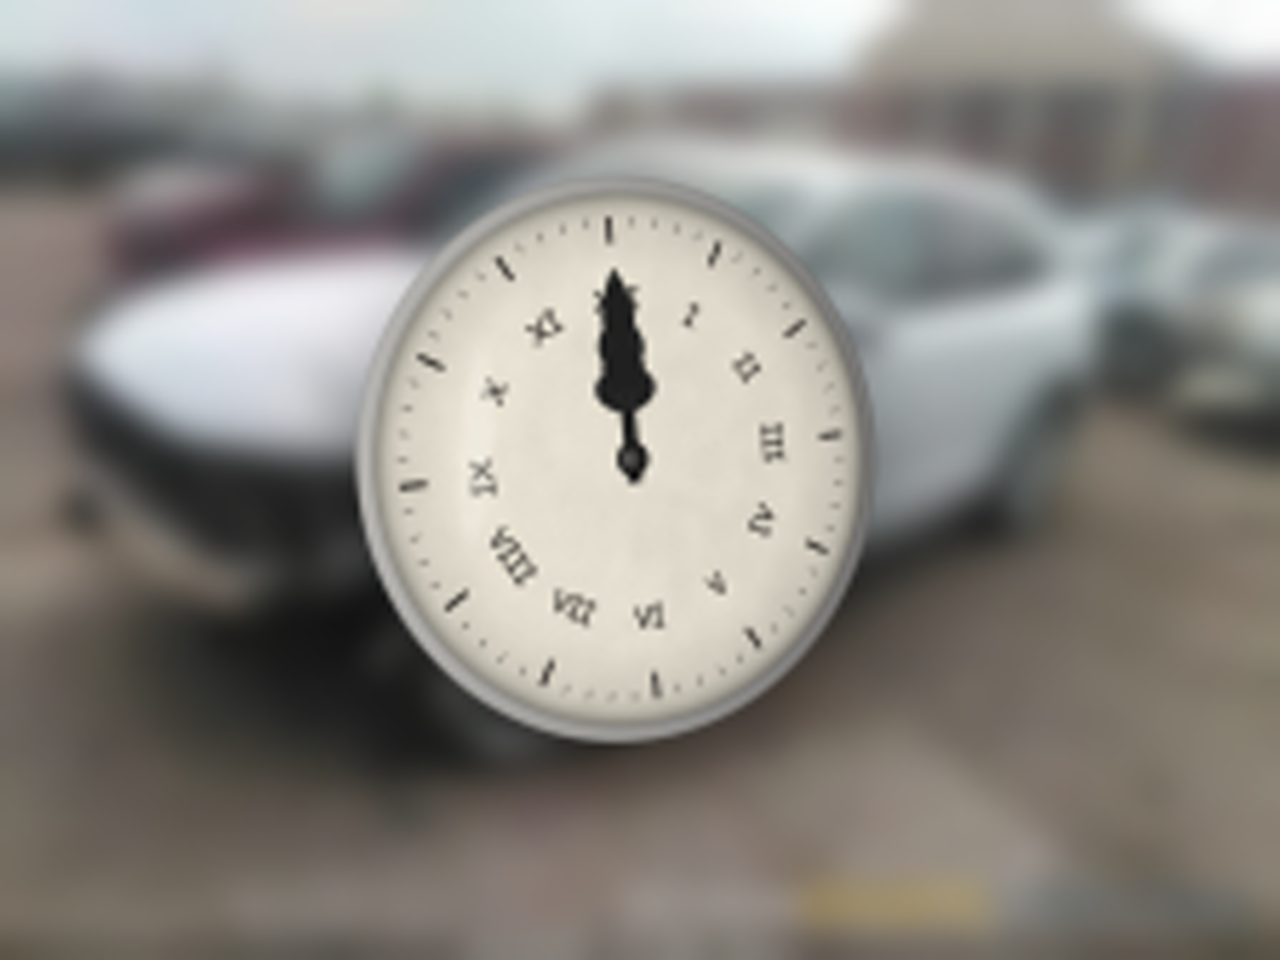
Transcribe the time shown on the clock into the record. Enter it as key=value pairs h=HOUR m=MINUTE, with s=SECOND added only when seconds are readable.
h=12 m=0
